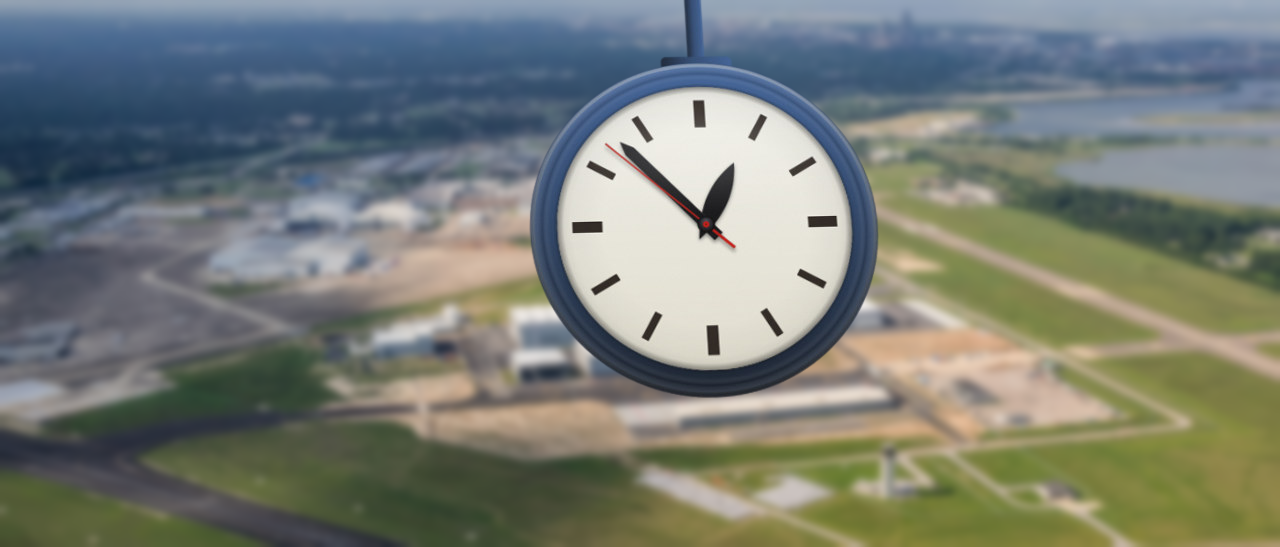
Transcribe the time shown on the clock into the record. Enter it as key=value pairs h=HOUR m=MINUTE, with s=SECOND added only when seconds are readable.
h=12 m=52 s=52
